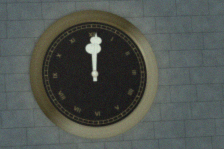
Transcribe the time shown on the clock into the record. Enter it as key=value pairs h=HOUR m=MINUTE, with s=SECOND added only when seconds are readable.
h=12 m=1
